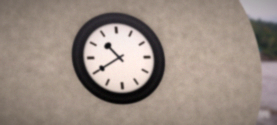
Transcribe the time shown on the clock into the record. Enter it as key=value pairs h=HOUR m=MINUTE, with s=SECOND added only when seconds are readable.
h=10 m=40
